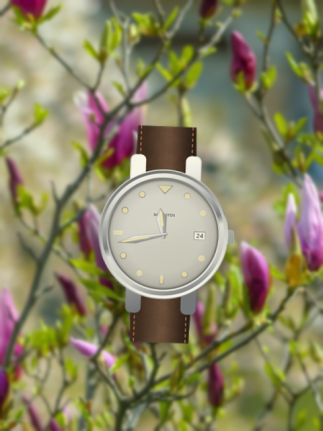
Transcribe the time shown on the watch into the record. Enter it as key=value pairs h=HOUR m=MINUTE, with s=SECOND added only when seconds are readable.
h=11 m=43
